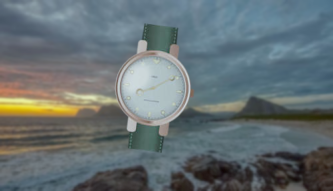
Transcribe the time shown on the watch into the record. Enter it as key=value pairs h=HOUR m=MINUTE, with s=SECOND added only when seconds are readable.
h=8 m=9
